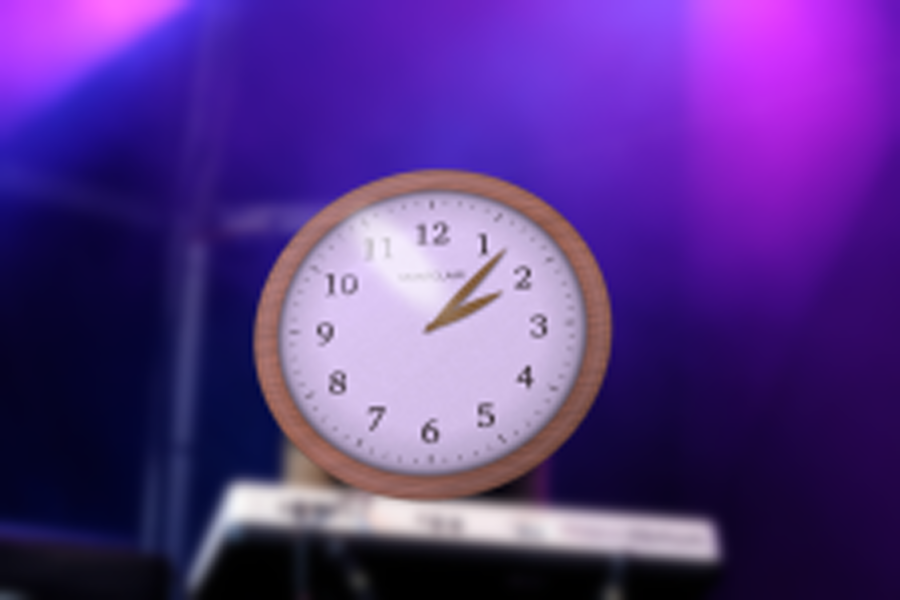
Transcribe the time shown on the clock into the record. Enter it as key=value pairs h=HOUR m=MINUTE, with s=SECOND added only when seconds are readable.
h=2 m=7
